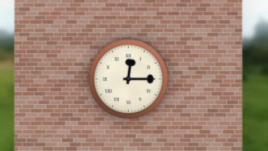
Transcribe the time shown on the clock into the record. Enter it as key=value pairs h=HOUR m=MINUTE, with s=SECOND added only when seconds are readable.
h=12 m=15
